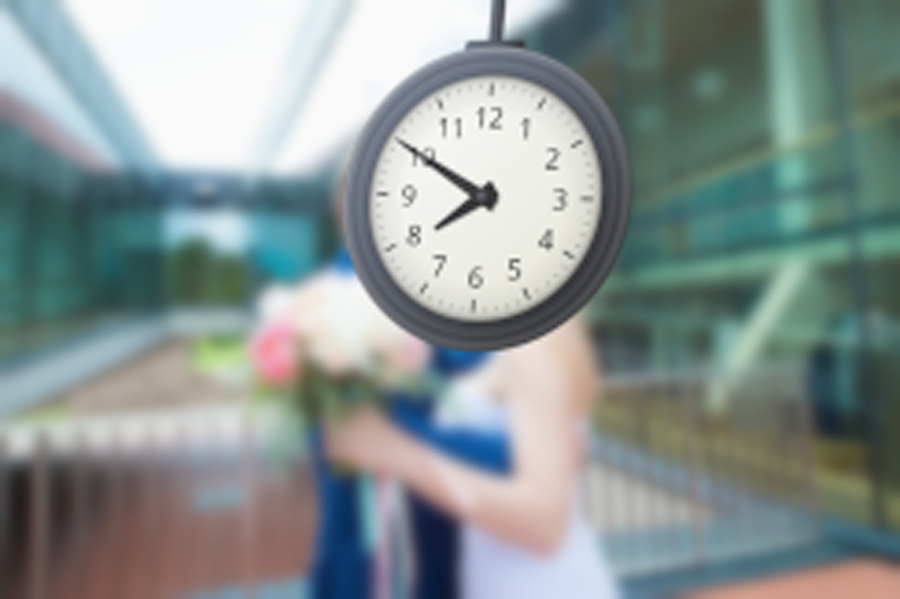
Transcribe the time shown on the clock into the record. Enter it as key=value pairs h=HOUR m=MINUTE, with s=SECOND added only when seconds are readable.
h=7 m=50
